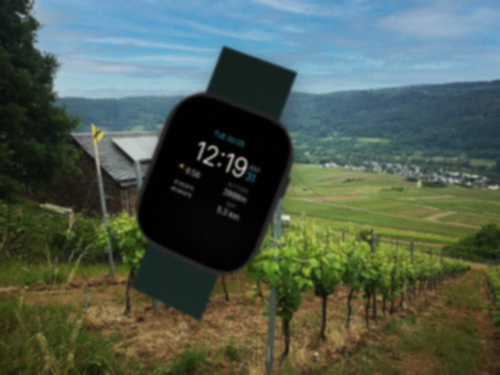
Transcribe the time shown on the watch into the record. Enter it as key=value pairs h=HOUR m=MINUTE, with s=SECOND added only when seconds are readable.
h=12 m=19
